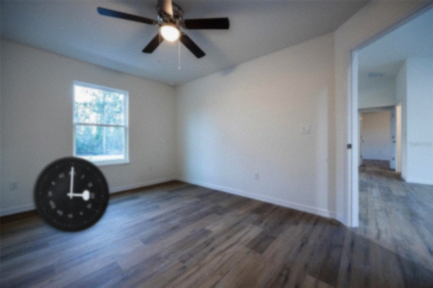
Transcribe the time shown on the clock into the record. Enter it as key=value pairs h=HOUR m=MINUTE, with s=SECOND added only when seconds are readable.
h=3 m=0
